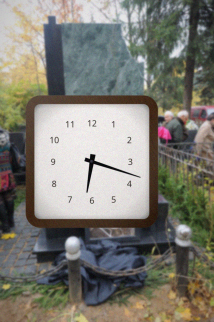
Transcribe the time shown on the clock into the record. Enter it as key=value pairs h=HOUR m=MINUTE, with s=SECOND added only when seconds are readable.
h=6 m=18
